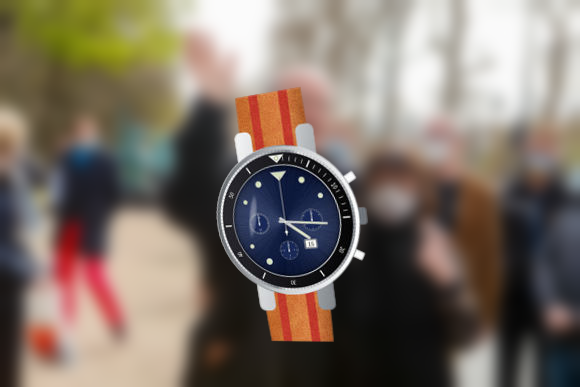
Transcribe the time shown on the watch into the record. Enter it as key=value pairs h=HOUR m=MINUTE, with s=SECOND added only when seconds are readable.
h=4 m=16
